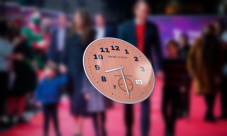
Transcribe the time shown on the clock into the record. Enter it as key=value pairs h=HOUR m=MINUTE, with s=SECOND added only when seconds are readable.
h=8 m=30
